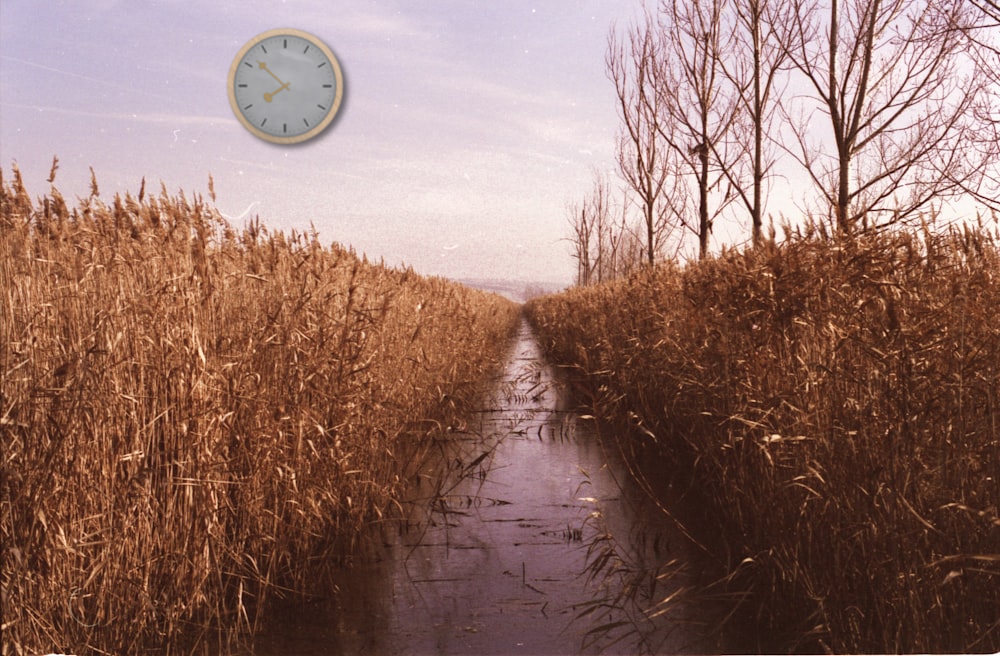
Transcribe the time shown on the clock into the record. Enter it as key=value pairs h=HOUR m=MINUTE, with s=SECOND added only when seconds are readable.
h=7 m=52
